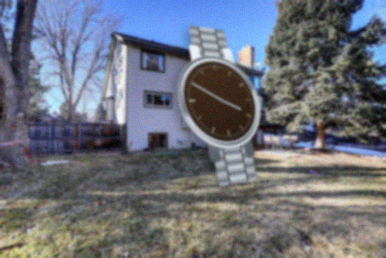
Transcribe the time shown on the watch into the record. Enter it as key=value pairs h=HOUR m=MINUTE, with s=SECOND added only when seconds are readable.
h=3 m=50
